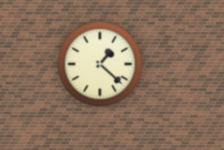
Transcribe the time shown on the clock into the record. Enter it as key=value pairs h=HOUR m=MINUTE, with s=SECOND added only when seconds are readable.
h=1 m=22
